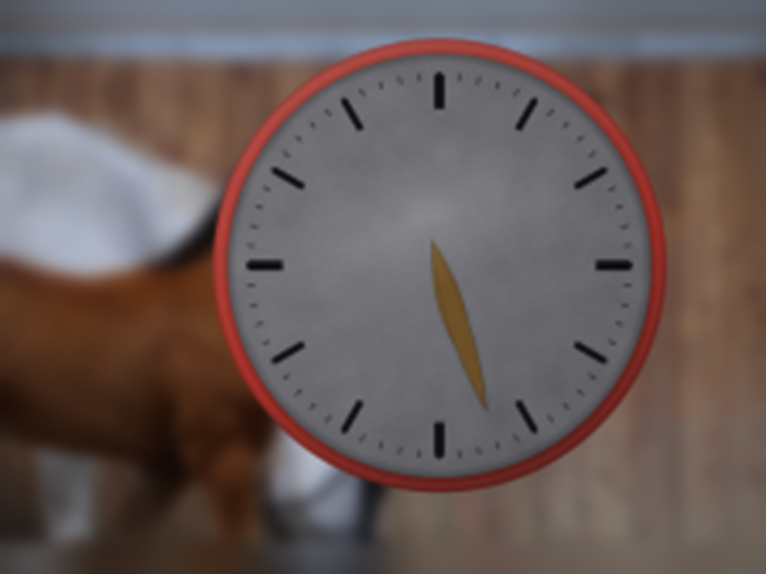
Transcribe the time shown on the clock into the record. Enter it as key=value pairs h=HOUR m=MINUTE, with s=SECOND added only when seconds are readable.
h=5 m=27
